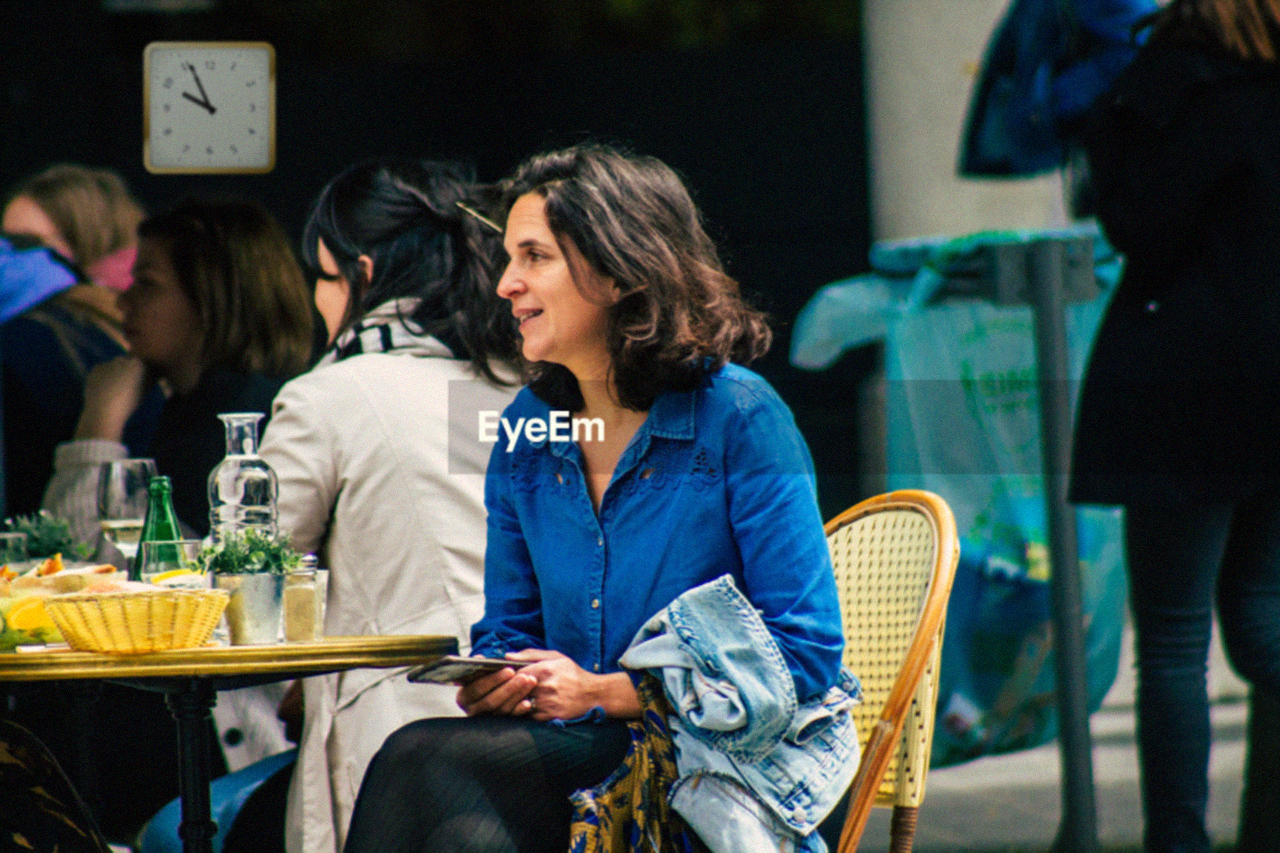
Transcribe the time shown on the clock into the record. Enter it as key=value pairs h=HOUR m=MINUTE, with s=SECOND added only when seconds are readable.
h=9 m=56
